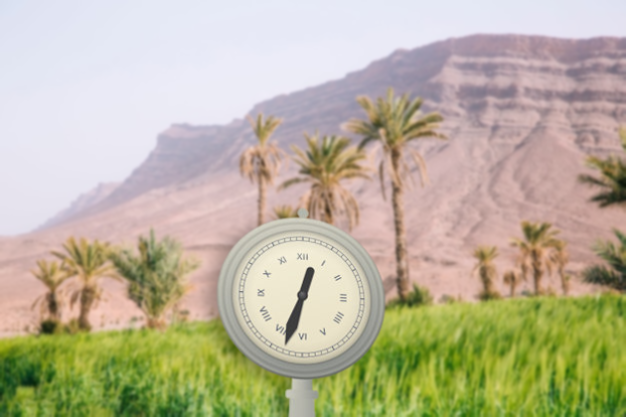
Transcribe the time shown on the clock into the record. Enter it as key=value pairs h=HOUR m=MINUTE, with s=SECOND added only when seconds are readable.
h=12 m=33
